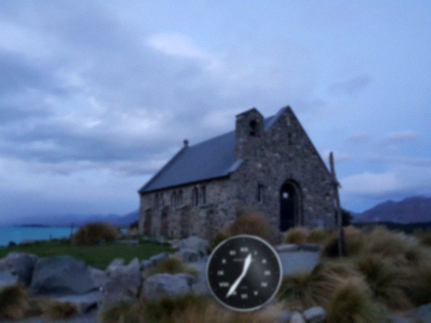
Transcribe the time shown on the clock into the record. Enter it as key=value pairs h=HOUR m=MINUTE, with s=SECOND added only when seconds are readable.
h=12 m=36
